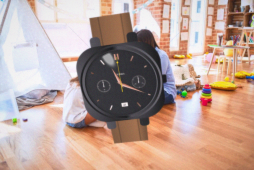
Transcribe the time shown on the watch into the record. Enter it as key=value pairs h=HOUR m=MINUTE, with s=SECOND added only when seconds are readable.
h=11 m=20
